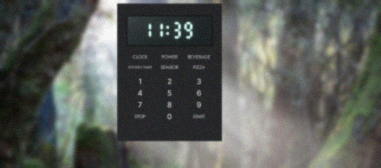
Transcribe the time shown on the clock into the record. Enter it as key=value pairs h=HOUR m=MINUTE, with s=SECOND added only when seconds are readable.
h=11 m=39
